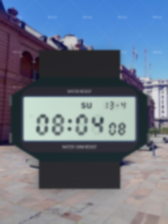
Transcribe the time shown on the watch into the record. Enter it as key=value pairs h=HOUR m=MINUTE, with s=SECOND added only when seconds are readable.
h=8 m=4 s=8
